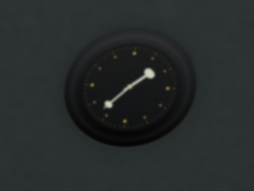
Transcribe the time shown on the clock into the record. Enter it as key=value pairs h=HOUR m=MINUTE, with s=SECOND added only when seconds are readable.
h=1 m=37
